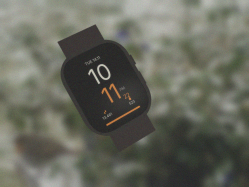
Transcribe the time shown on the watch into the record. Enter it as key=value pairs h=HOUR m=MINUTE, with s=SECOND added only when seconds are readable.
h=10 m=11
